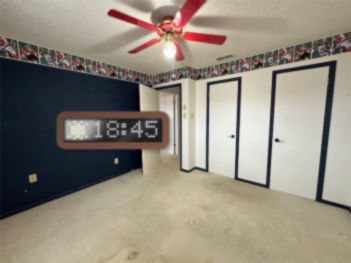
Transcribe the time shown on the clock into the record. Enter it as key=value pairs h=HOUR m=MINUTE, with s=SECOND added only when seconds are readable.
h=18 m=45
